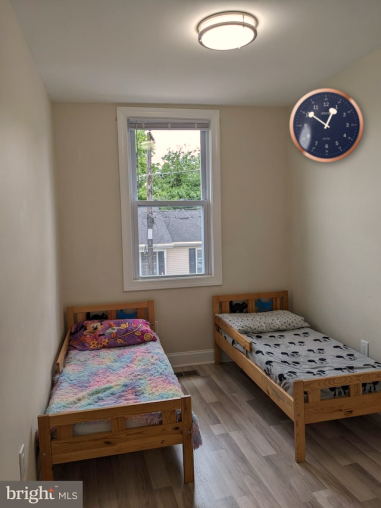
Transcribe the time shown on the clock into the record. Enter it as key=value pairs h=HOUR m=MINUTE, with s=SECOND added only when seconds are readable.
h=12 m=51
